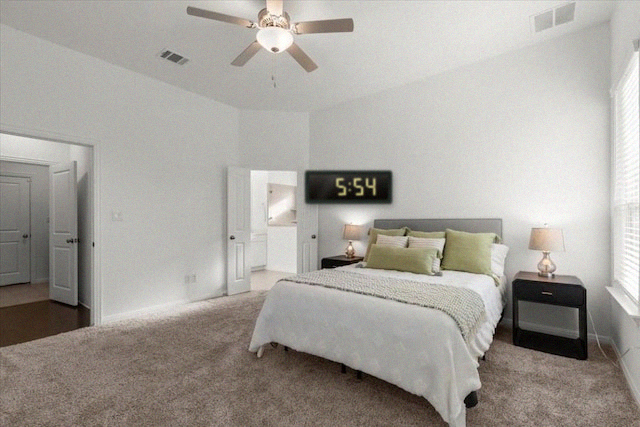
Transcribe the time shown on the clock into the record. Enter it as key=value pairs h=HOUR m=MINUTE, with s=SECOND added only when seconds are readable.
h=5 m=54
